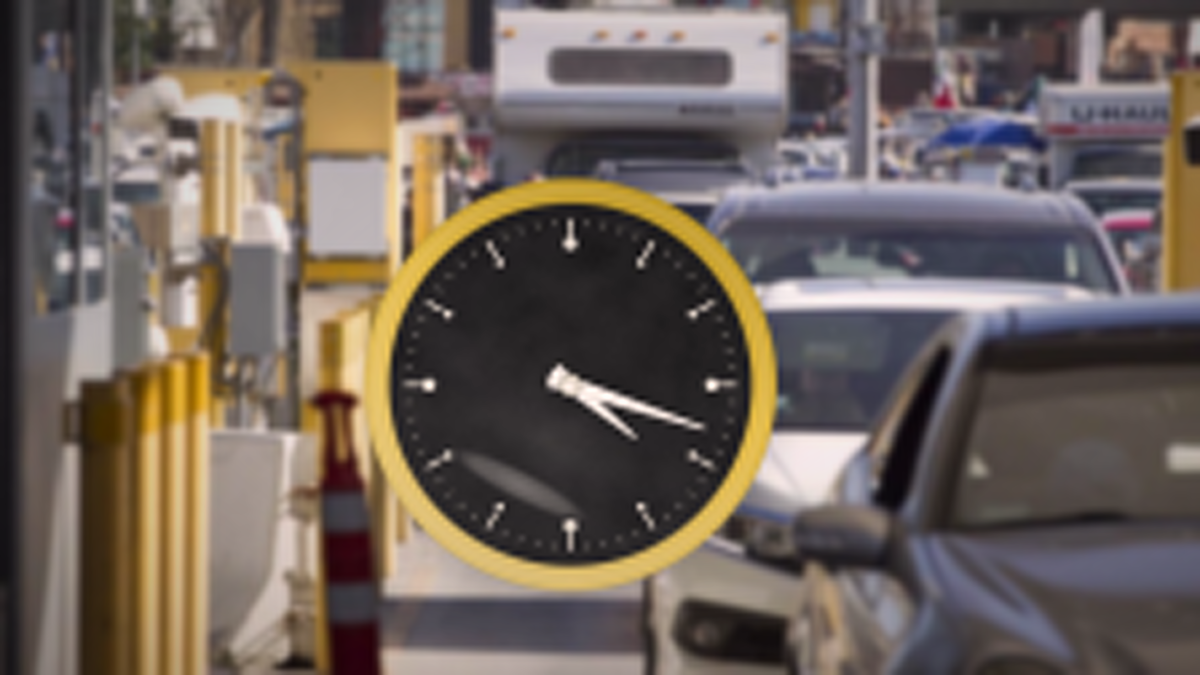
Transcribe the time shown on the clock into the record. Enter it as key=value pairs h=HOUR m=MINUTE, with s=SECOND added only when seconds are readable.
h=4 m=18
